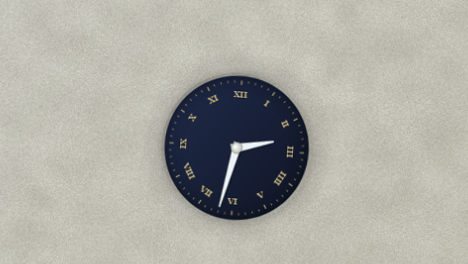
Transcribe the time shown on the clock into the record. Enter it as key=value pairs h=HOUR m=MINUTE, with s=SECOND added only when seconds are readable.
h=2 m=32
